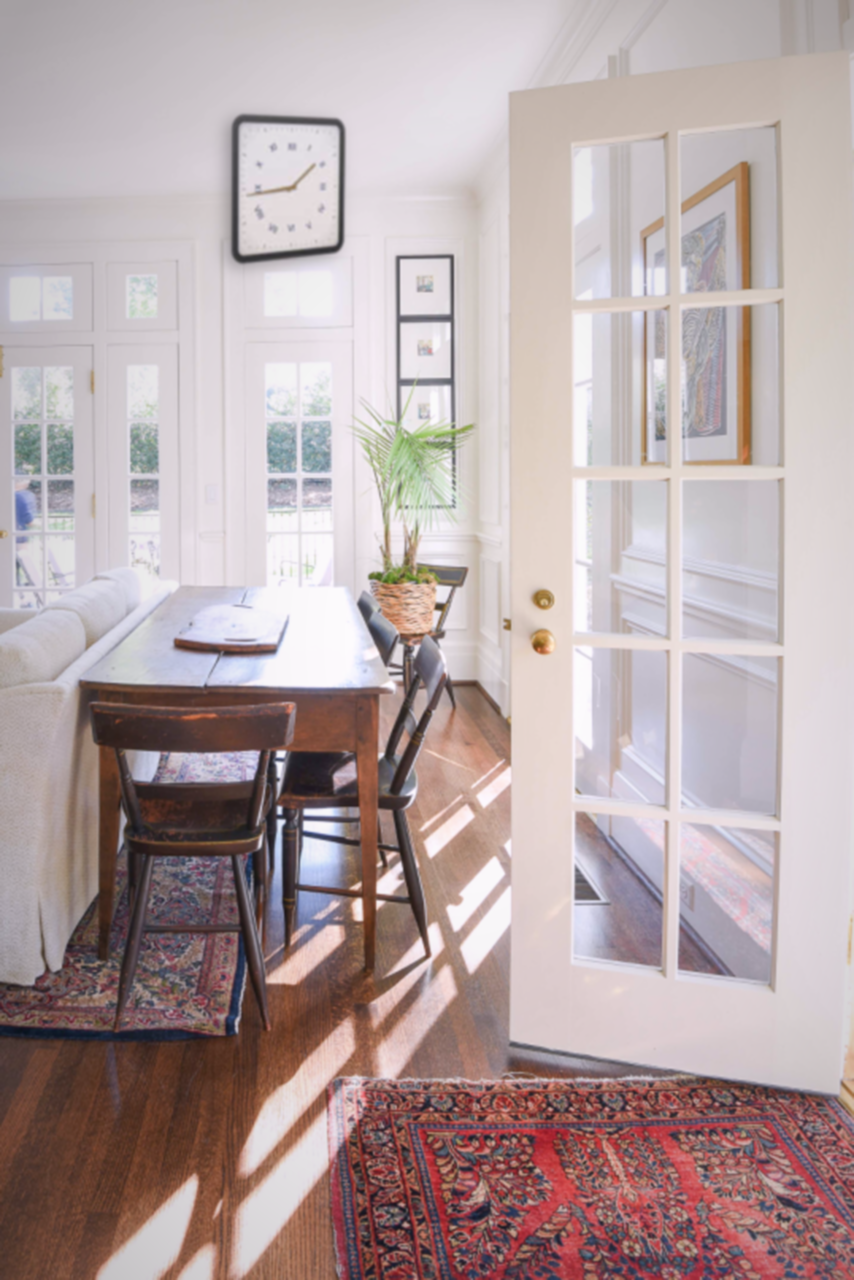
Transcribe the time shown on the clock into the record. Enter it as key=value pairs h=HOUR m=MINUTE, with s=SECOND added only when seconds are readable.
h=1 m=44
